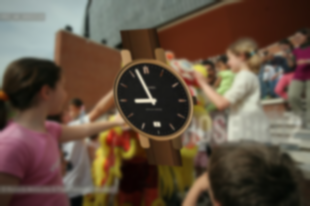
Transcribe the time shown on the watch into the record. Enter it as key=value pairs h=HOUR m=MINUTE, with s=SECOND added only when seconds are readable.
h=8 m=57
